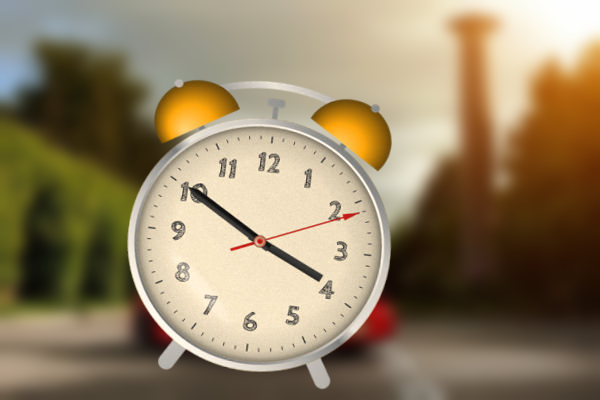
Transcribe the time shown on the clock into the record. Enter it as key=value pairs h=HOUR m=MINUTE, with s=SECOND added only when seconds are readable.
h=3 m=50 s=11
